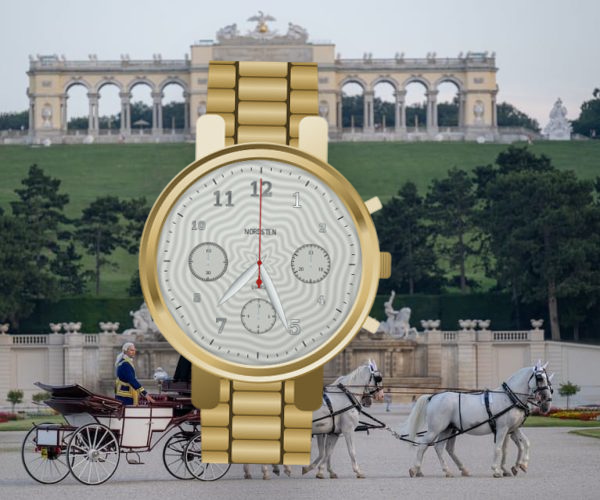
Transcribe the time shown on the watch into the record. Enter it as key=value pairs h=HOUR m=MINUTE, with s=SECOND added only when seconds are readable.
h=7 m=26
